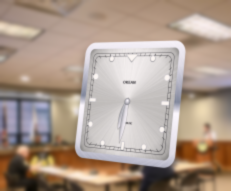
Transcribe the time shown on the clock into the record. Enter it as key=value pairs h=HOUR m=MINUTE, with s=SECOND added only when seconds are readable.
h=6 m=31
